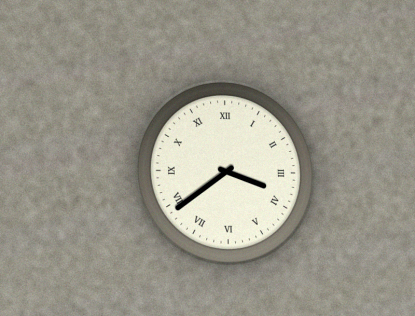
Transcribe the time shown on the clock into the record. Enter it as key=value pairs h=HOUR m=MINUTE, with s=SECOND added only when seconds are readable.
h=3 m=39
